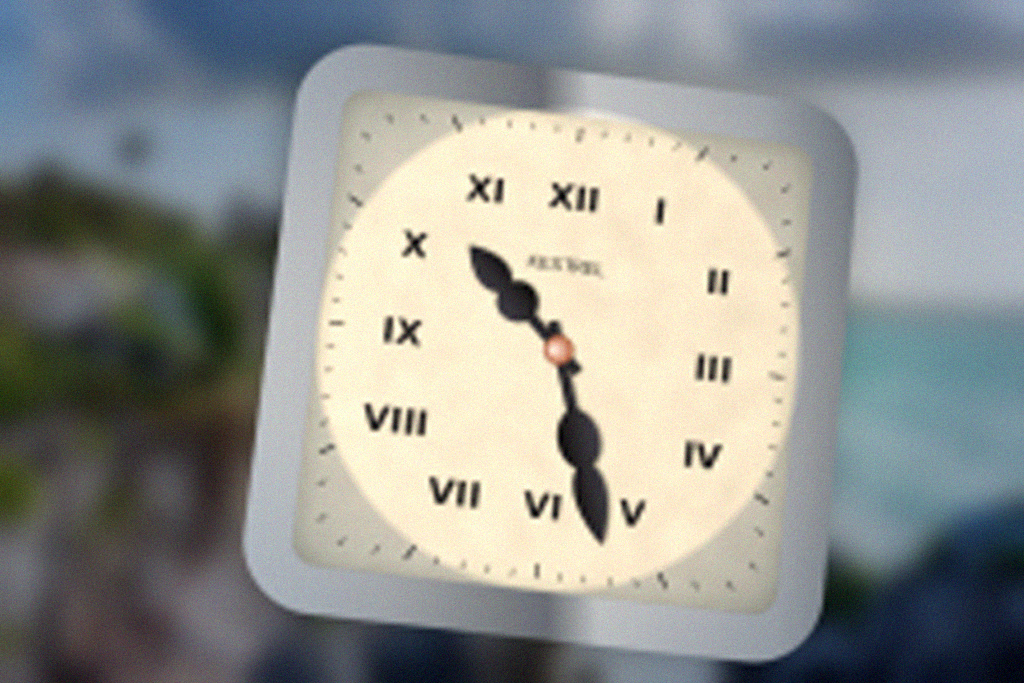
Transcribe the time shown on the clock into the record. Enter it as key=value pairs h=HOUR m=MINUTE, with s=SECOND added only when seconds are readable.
h=10 m=27
